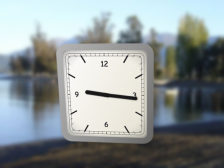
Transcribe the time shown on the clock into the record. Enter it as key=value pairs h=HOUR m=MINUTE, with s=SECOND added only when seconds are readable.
h=9 m=16
